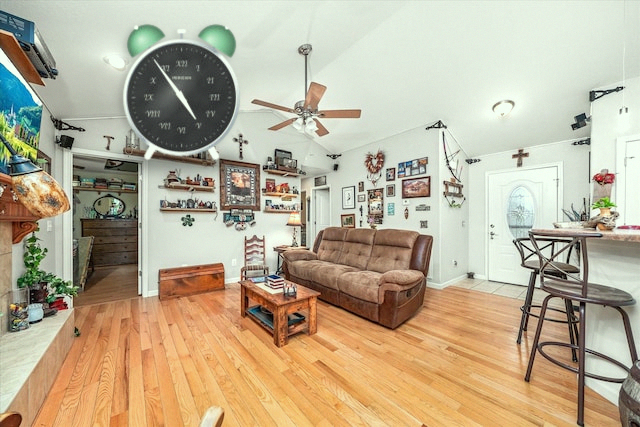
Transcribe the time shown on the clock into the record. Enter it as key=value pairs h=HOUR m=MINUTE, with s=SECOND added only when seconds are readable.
h=4 m=54
